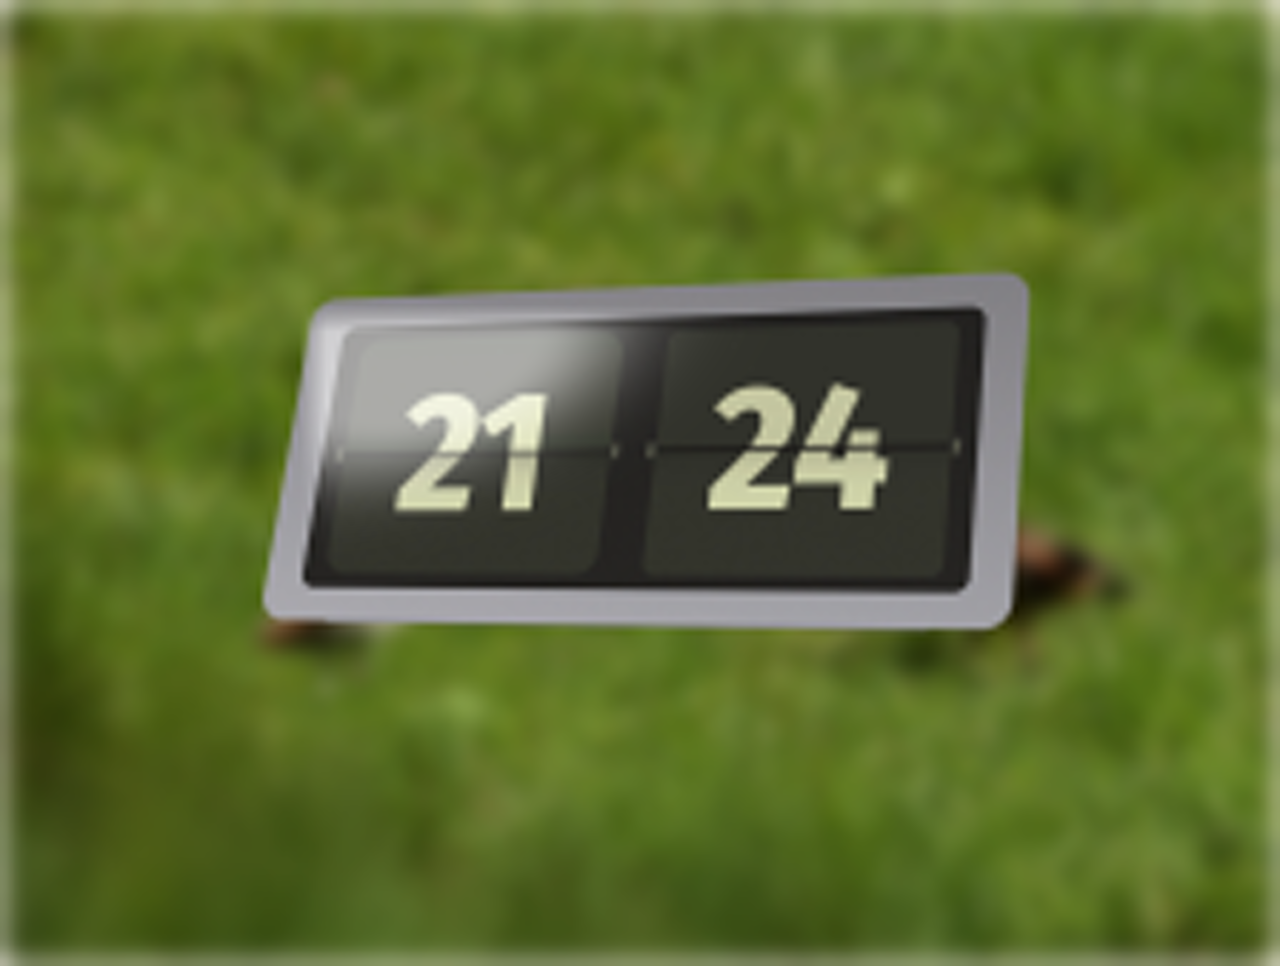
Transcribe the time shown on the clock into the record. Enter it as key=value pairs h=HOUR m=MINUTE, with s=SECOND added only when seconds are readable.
h=21 m=24
